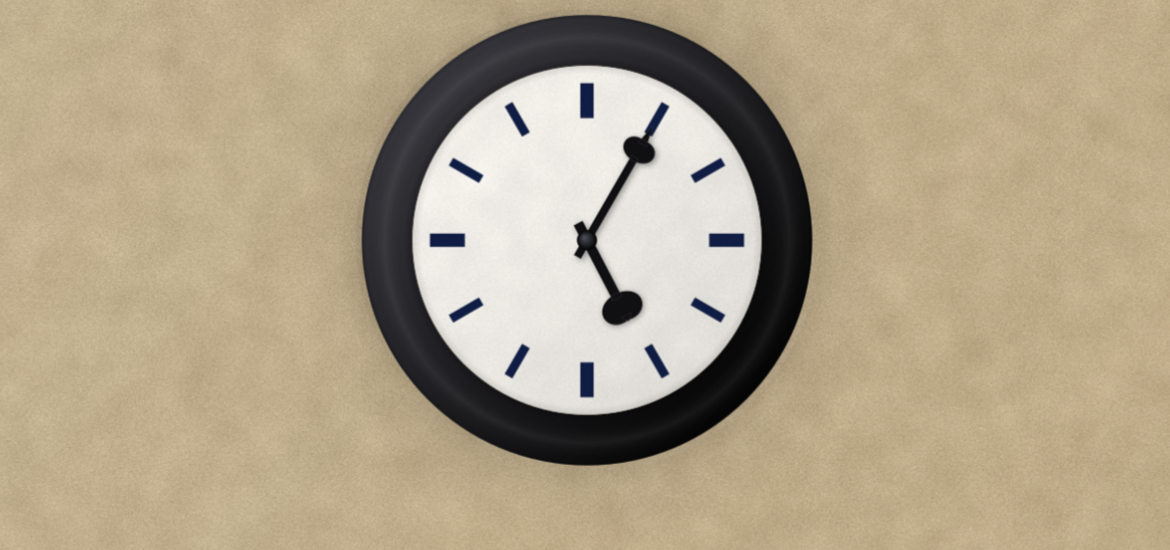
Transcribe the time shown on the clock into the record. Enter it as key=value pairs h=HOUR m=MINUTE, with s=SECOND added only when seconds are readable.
h=5 m=5
